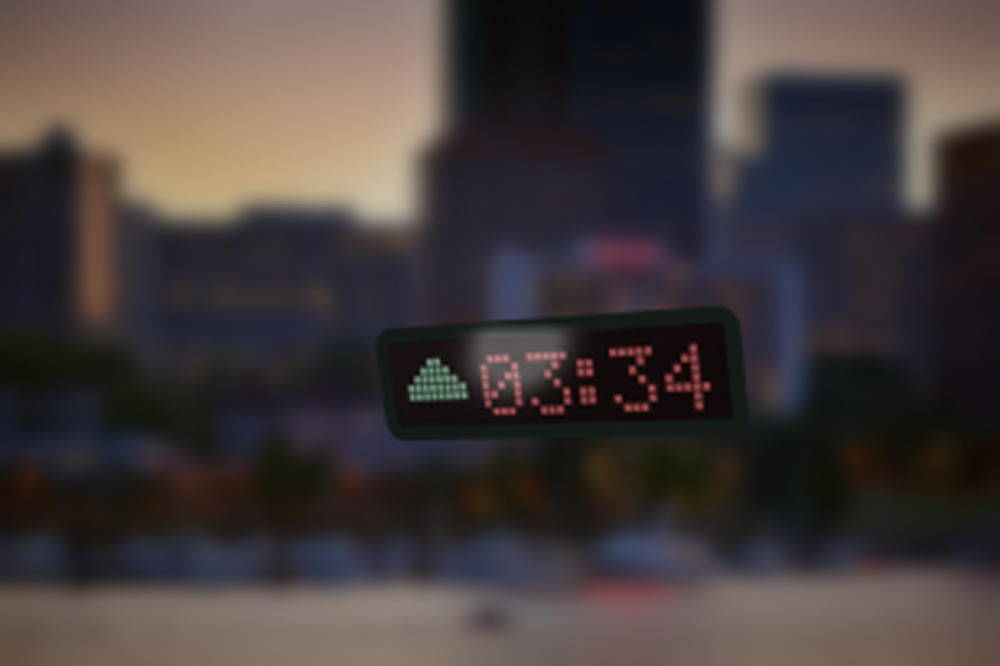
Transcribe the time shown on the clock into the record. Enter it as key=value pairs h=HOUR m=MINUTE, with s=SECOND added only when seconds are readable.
h=3 m=34
